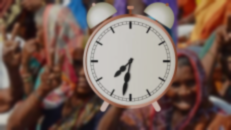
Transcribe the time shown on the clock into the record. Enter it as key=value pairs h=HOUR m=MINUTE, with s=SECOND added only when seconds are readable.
h=7 m=32
